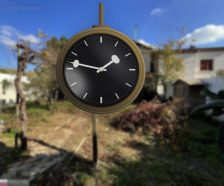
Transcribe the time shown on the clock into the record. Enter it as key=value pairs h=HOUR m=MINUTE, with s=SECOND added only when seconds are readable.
h=1 m=47
